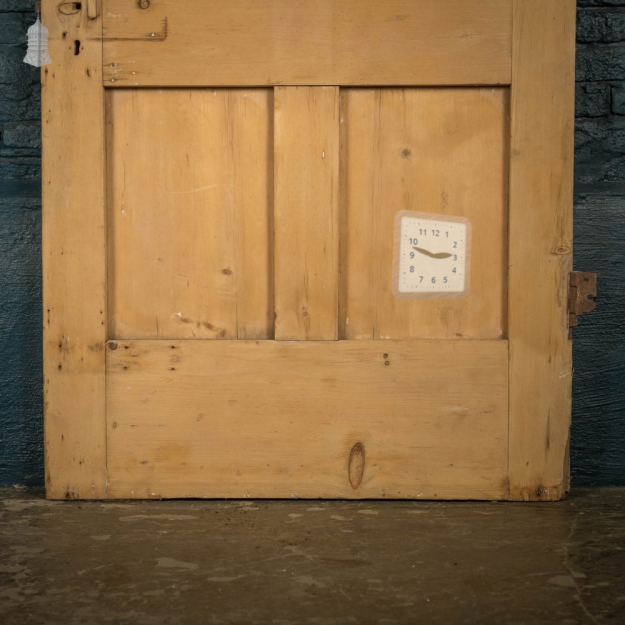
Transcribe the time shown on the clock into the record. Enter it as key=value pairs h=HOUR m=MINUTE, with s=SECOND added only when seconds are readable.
h=2 m=48
